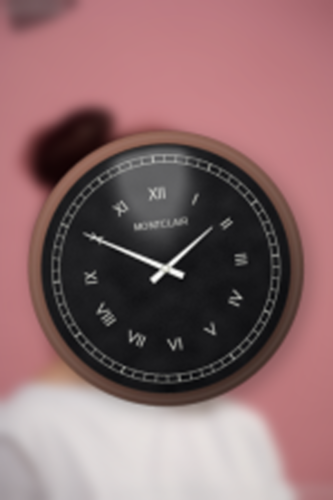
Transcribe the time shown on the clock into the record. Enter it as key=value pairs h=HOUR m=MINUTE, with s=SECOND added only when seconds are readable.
h=1 m=50
